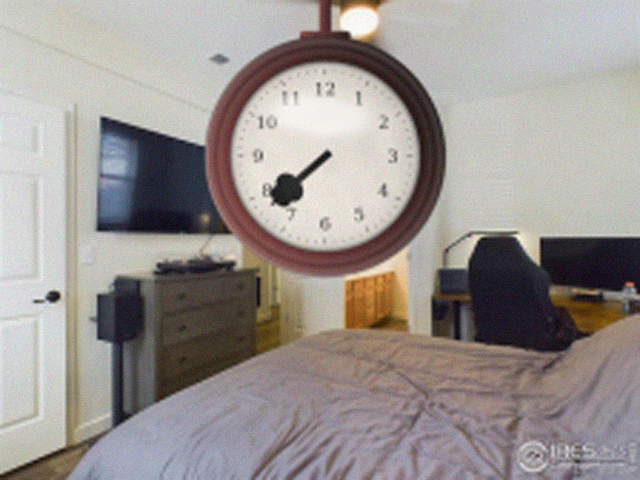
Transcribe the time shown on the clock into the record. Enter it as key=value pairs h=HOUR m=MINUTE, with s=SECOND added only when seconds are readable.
h=7 m=38
